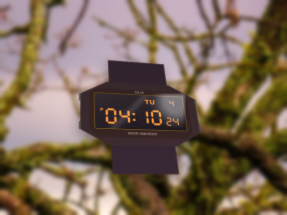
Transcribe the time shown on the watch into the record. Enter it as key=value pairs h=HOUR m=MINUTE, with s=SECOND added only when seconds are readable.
h=4 m=10 s=24
